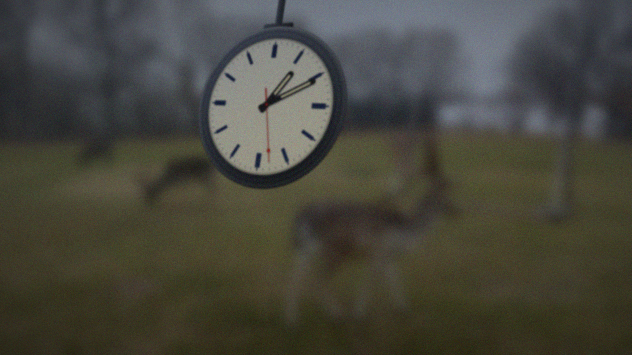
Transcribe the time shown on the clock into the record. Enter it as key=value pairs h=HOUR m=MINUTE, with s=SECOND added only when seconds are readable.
h=1 m=10 s=28
